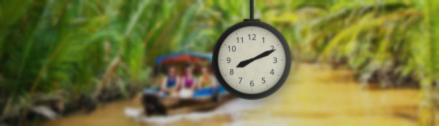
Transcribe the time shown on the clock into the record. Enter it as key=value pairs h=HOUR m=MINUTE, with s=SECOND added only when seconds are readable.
h=8 m=11
